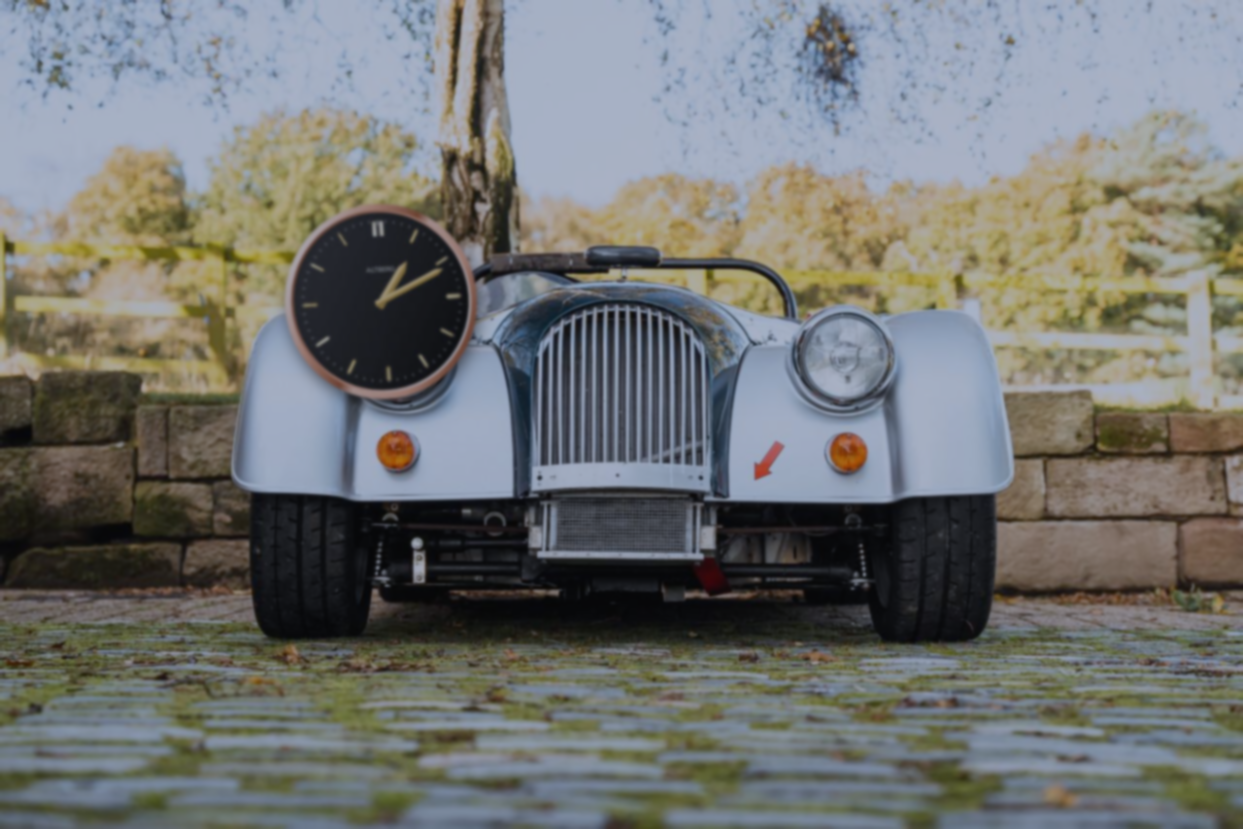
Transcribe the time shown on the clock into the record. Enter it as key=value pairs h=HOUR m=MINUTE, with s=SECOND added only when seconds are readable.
h=1 m=11
